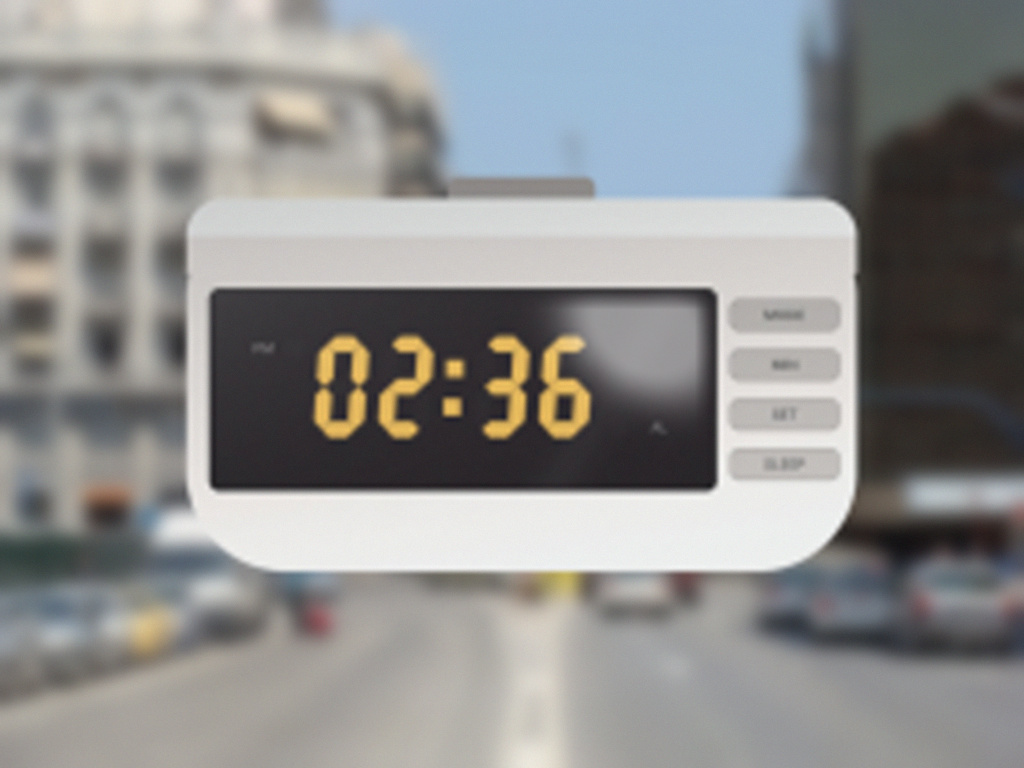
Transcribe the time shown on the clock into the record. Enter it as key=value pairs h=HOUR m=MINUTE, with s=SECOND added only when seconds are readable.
h=2 m=36
